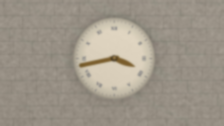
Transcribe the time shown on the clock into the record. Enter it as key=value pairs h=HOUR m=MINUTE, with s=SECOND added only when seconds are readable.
h=3 m=43
